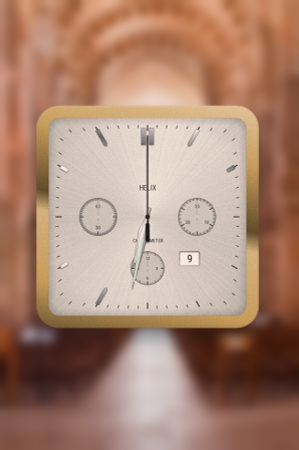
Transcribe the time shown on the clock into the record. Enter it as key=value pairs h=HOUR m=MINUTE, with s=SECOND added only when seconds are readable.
h=6 m=32
